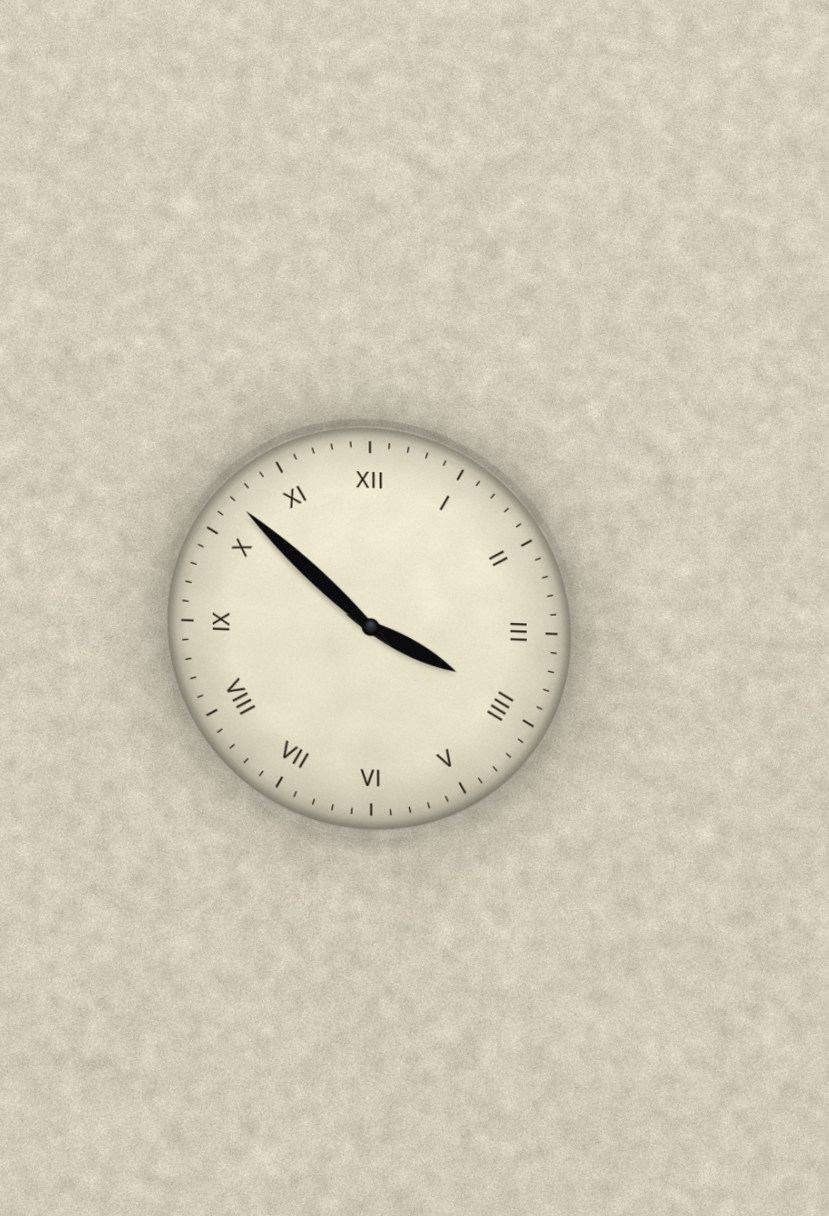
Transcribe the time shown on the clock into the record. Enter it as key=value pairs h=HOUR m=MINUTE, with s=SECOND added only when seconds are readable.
h=3 m=52
